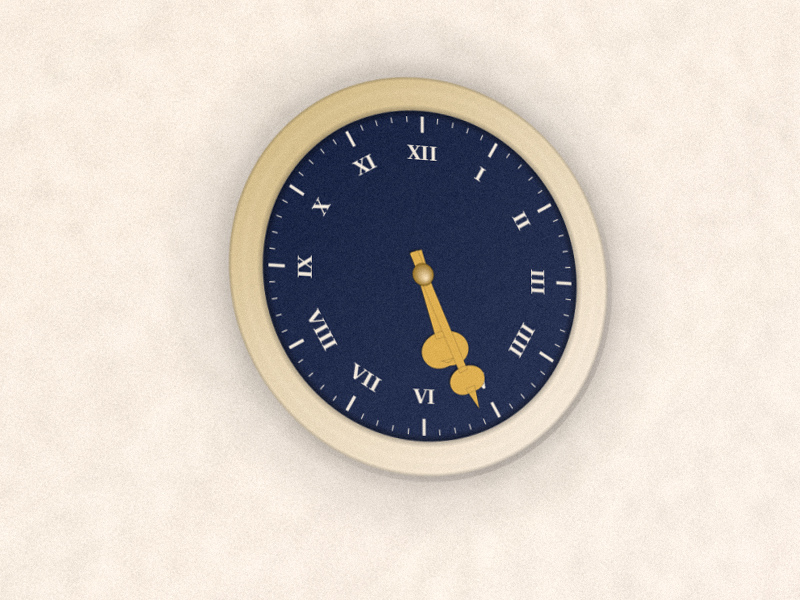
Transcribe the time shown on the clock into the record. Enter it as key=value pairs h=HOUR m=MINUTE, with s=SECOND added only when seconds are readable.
h=5 m=26
